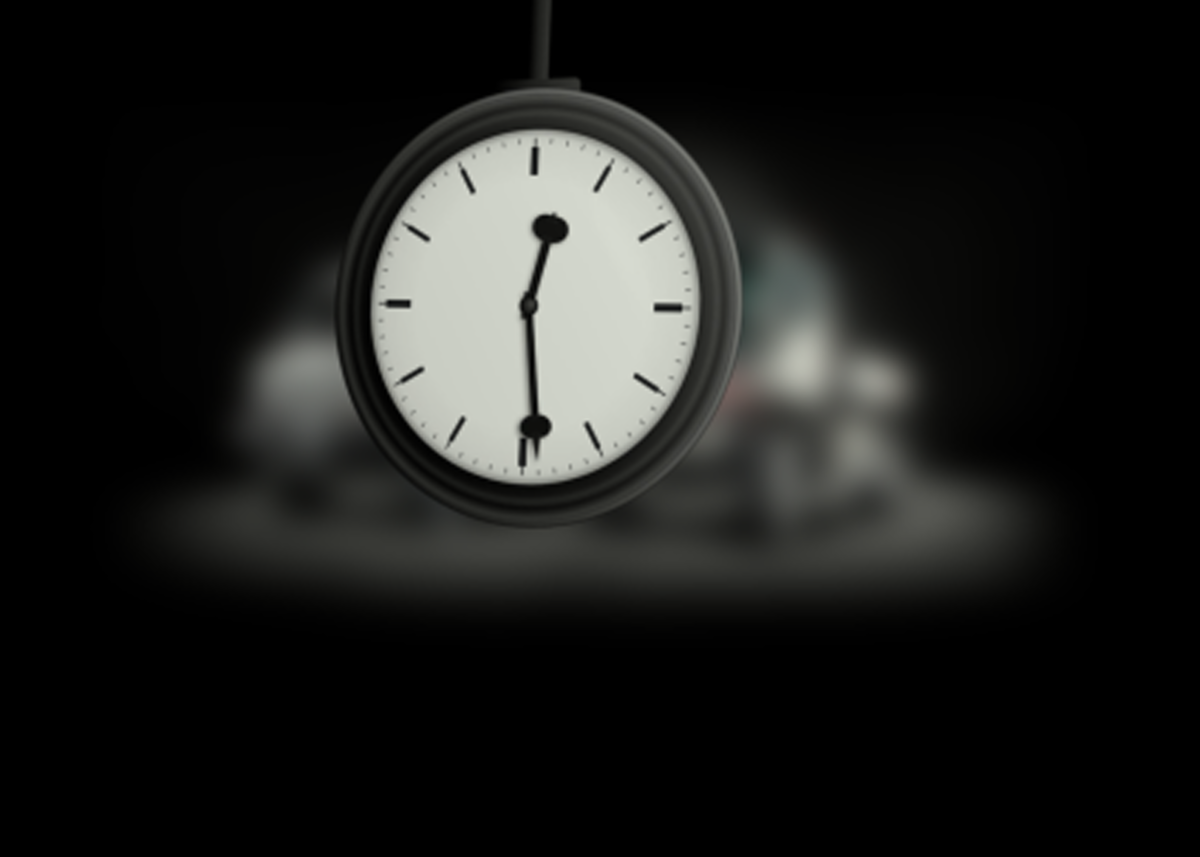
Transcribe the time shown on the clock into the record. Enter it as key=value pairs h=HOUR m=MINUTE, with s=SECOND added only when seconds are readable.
h=12 m=29
